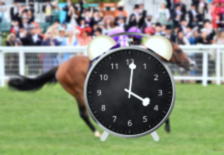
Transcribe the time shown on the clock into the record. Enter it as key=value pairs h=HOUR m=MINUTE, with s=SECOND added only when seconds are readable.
h=4 m=1
